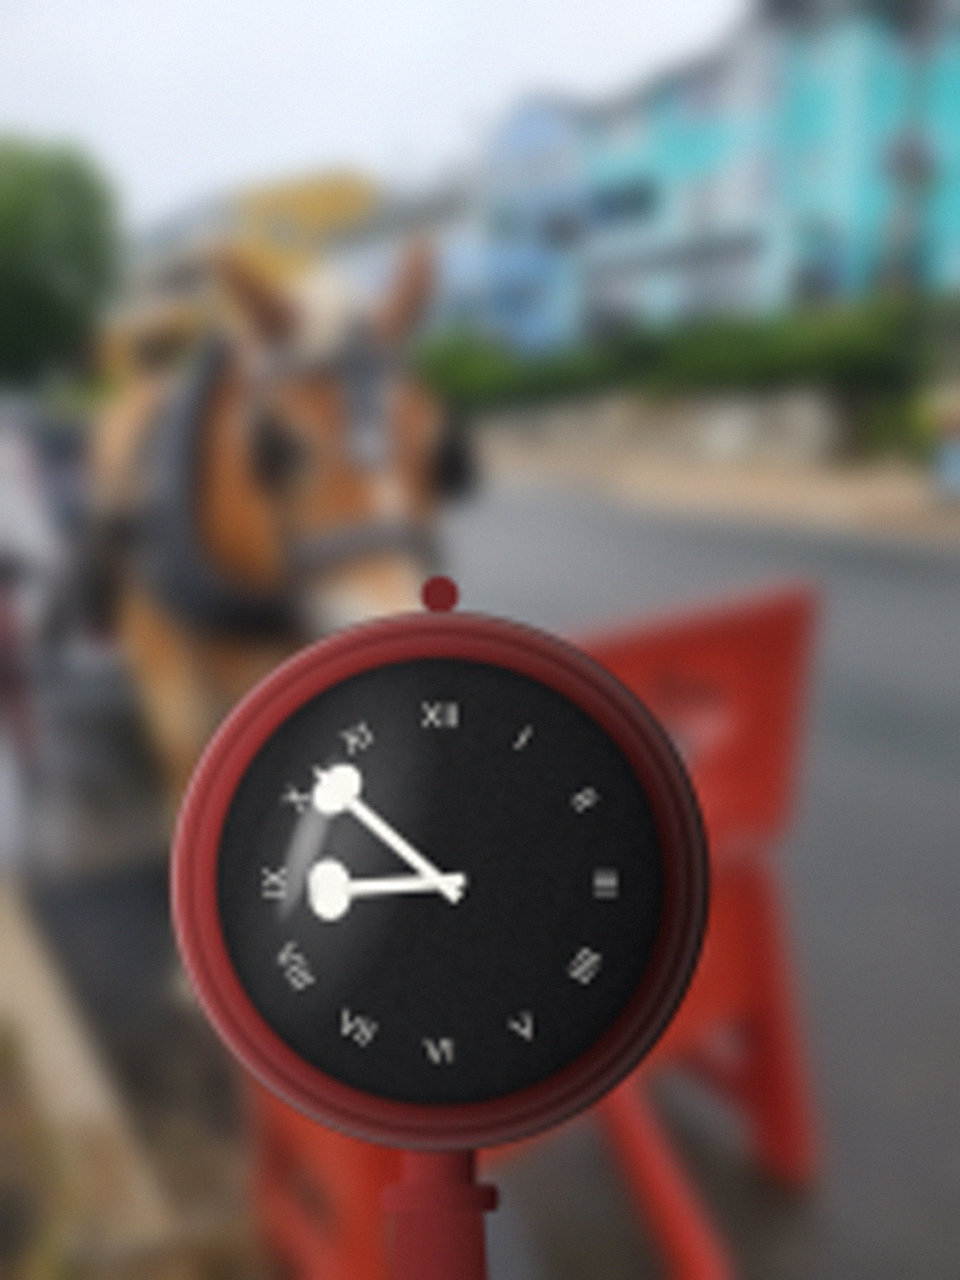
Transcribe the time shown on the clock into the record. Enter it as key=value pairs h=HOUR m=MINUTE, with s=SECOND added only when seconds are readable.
h=8 m=52
